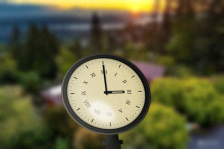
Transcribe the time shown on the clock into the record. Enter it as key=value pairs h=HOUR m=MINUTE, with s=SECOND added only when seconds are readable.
h=3 m=0
